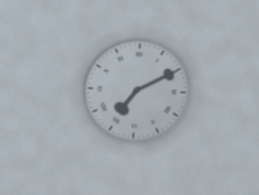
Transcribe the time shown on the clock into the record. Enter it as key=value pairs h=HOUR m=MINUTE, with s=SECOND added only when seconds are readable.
h=7 m=10
